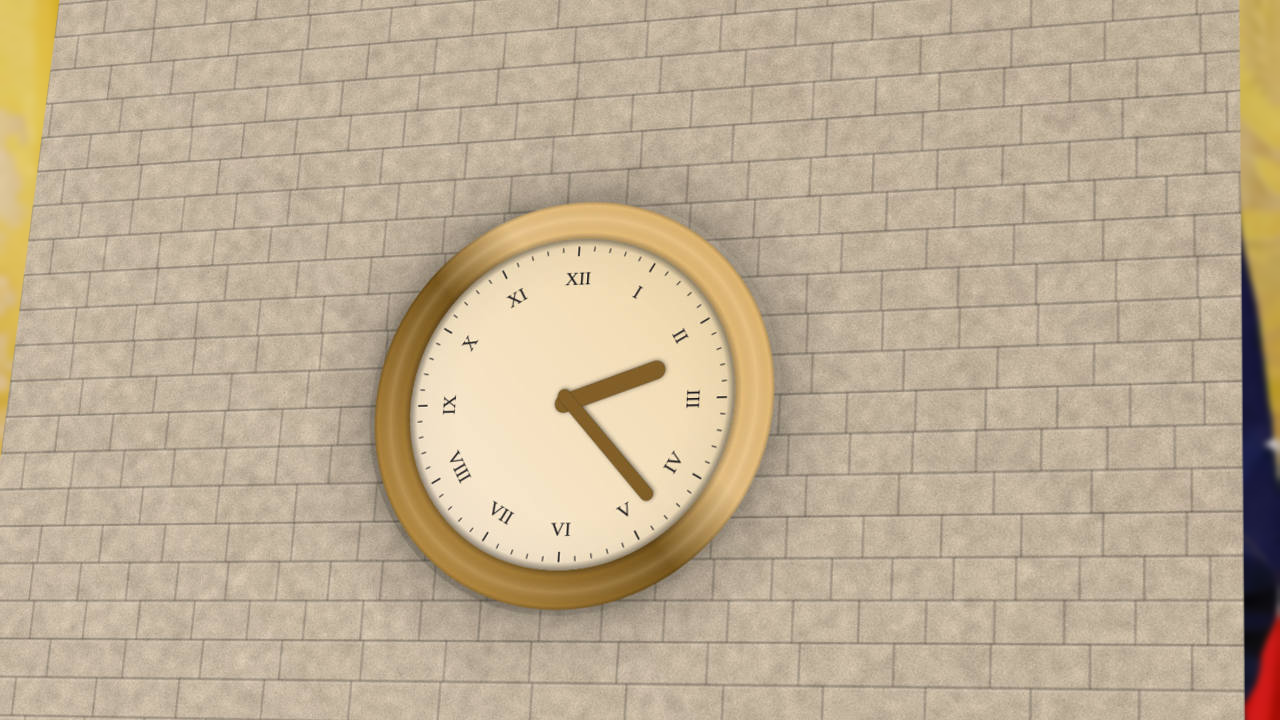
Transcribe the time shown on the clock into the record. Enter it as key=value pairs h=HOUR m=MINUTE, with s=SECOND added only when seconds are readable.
h=2 m=23
